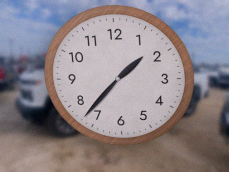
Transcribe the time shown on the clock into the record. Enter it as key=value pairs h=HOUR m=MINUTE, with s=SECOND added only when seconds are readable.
h=1 m=37
